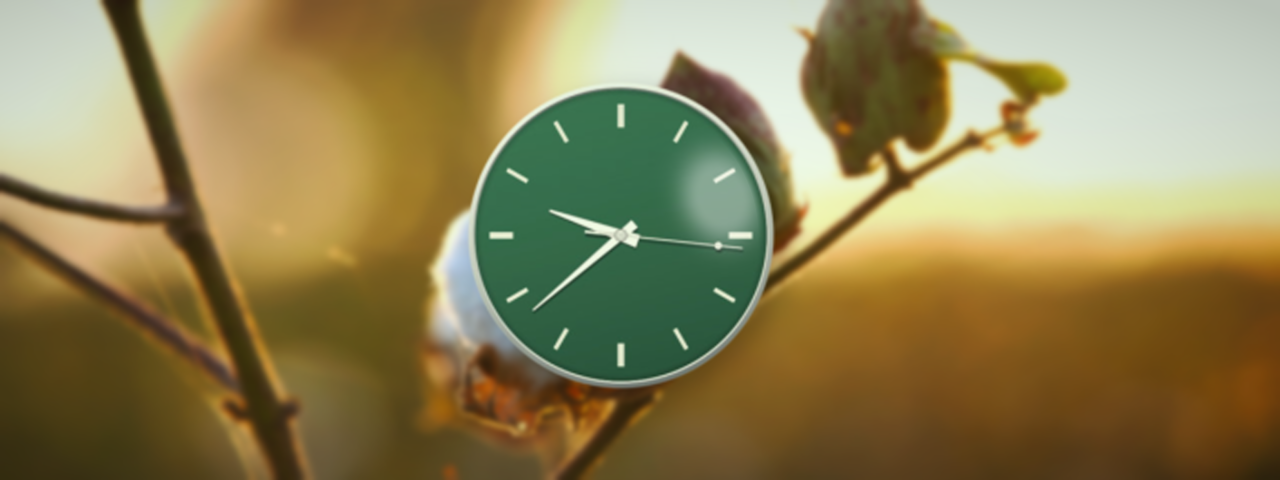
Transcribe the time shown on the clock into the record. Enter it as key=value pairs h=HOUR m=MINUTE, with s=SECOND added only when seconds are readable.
h=9 m=38 s=16
